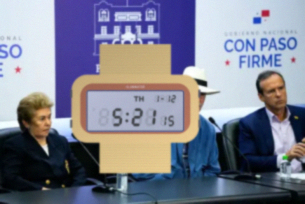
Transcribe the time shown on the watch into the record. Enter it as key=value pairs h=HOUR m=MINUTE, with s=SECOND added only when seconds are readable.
h=5 m=21 s=15
